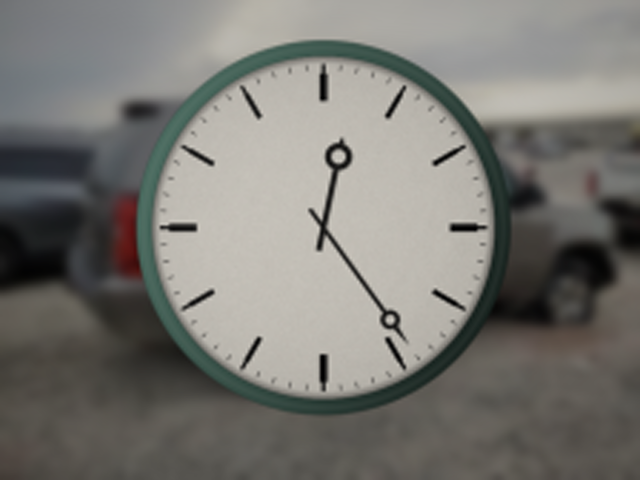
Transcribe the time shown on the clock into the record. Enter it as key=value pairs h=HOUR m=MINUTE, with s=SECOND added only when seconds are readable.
h=12 m=24
